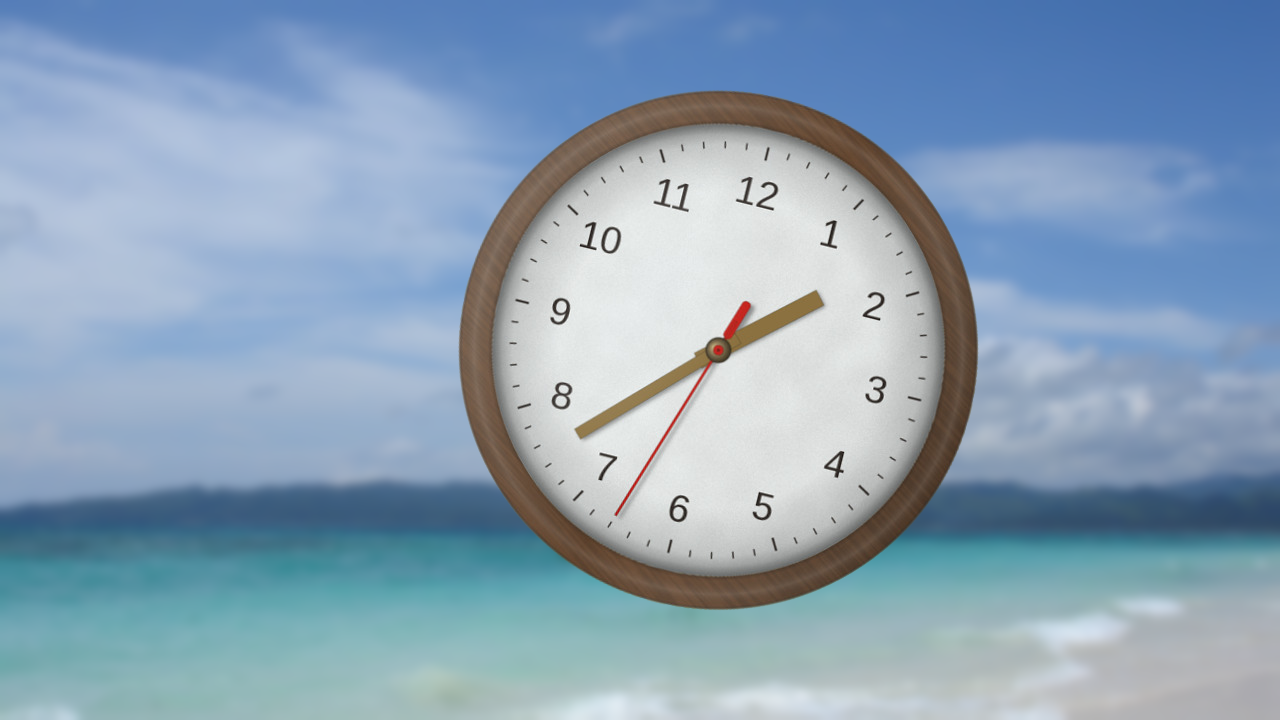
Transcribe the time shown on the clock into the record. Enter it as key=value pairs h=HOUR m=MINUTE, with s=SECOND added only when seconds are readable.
h=1 m=37 s=33
